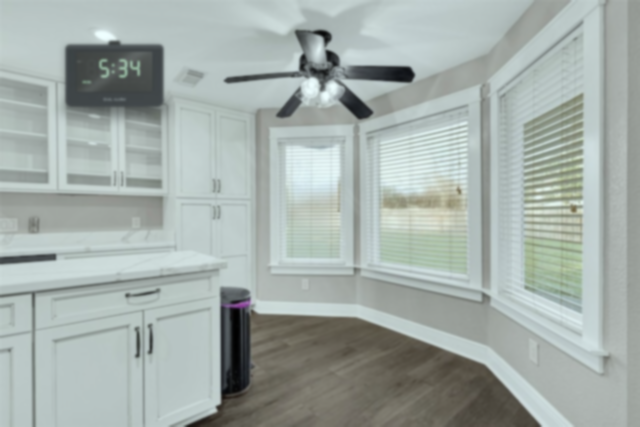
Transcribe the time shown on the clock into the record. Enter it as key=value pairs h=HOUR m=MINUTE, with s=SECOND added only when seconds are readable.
h=5 m=34
